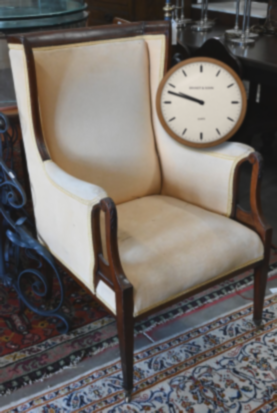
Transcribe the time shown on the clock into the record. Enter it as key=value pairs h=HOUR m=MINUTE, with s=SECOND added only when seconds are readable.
h=9 m=48
